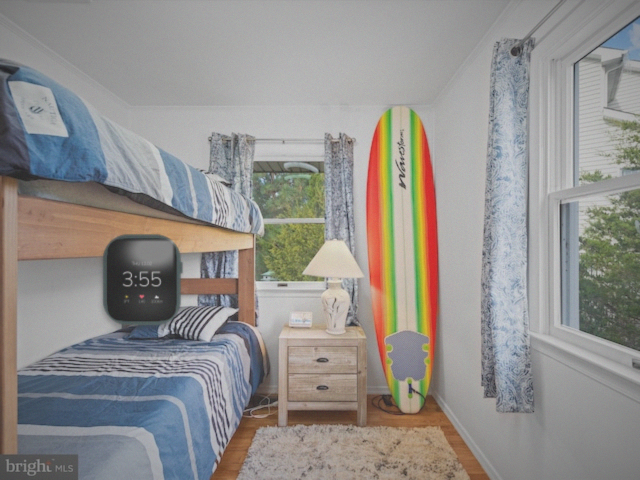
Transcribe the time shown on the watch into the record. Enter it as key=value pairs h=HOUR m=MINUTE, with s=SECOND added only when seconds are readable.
h=3 m=55
